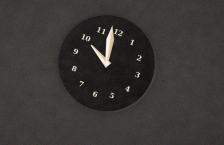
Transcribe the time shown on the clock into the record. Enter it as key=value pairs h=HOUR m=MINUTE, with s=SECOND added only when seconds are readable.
h=9 m=58
